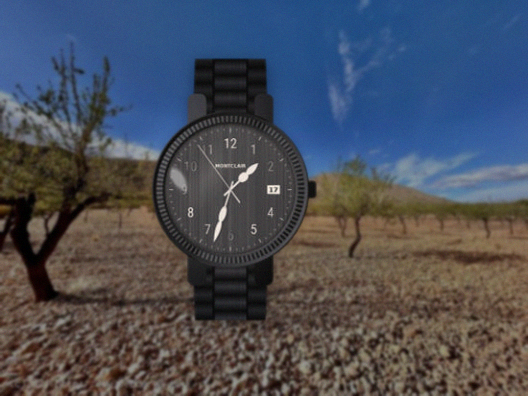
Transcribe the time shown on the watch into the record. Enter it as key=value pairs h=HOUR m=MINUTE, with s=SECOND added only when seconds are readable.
h=1 m=32 s=54
